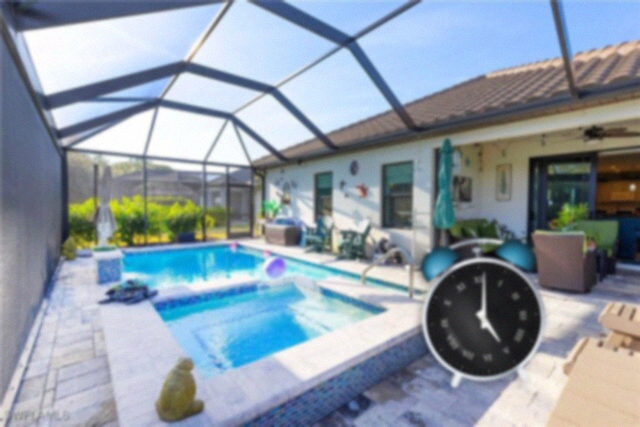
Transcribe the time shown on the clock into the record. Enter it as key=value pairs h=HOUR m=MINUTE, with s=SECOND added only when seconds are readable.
h=5 m=1
